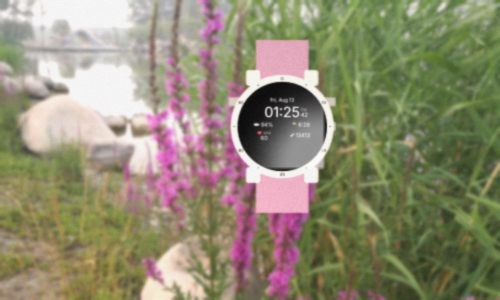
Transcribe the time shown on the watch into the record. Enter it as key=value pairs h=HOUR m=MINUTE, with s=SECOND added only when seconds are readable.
h=1 m=25
